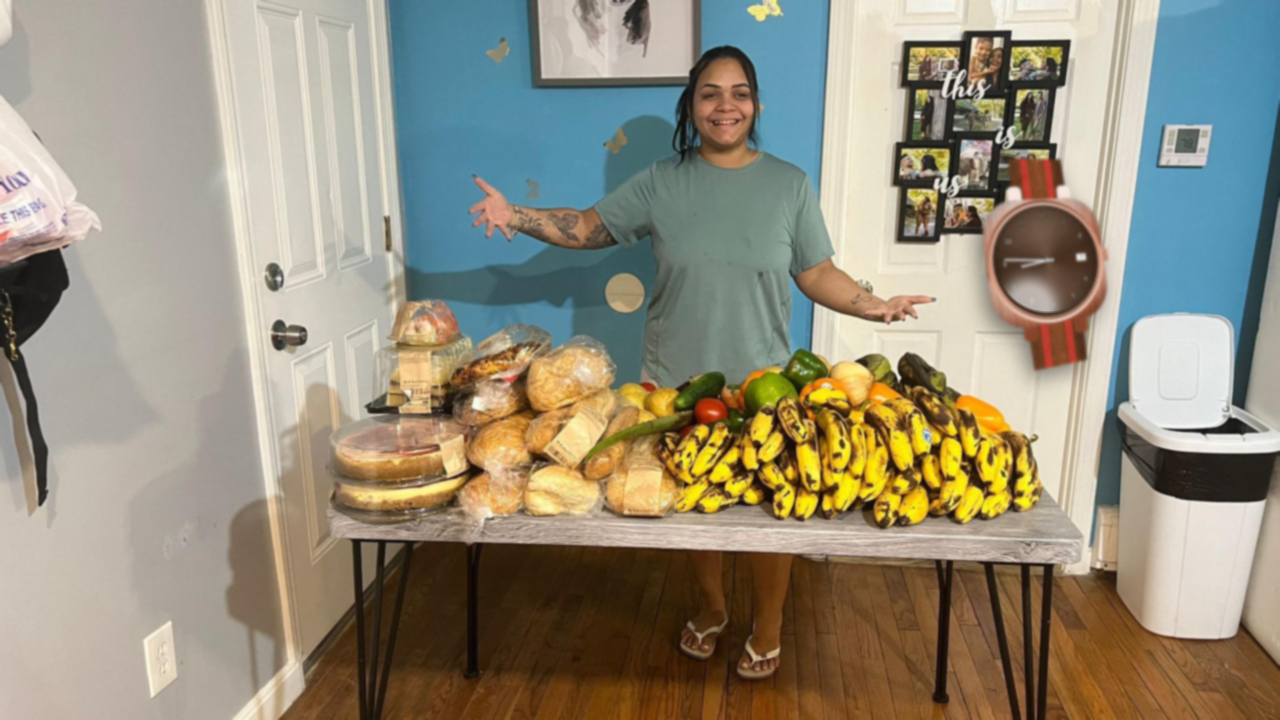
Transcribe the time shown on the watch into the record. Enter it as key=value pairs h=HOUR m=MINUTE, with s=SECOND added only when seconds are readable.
h=8 m=46
